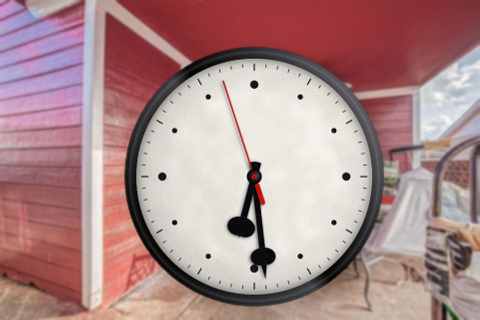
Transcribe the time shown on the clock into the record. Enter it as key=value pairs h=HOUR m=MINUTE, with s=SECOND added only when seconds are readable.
h=6 m=28 s=57
